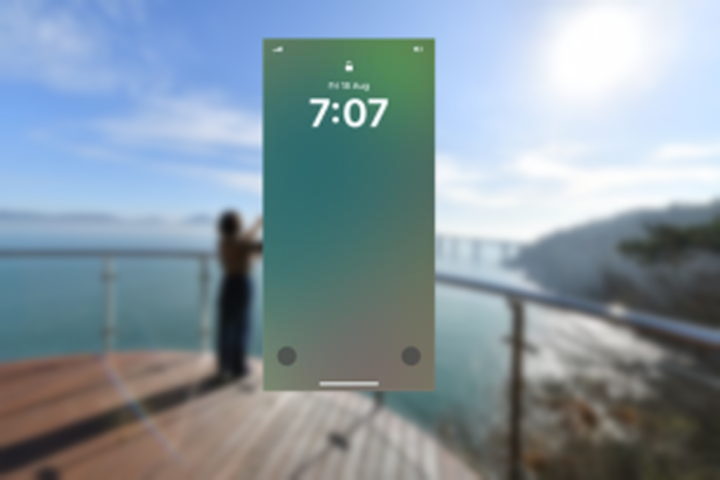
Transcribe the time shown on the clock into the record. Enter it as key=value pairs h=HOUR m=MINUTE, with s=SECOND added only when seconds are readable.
h=7 m=7
